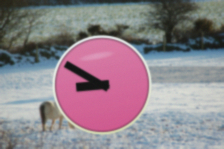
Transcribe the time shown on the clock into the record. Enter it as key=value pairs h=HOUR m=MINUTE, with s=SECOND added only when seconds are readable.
h=8 m=50
